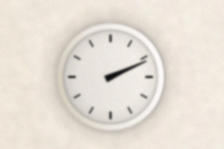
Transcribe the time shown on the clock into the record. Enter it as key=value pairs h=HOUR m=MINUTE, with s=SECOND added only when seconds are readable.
h=2 m=11
